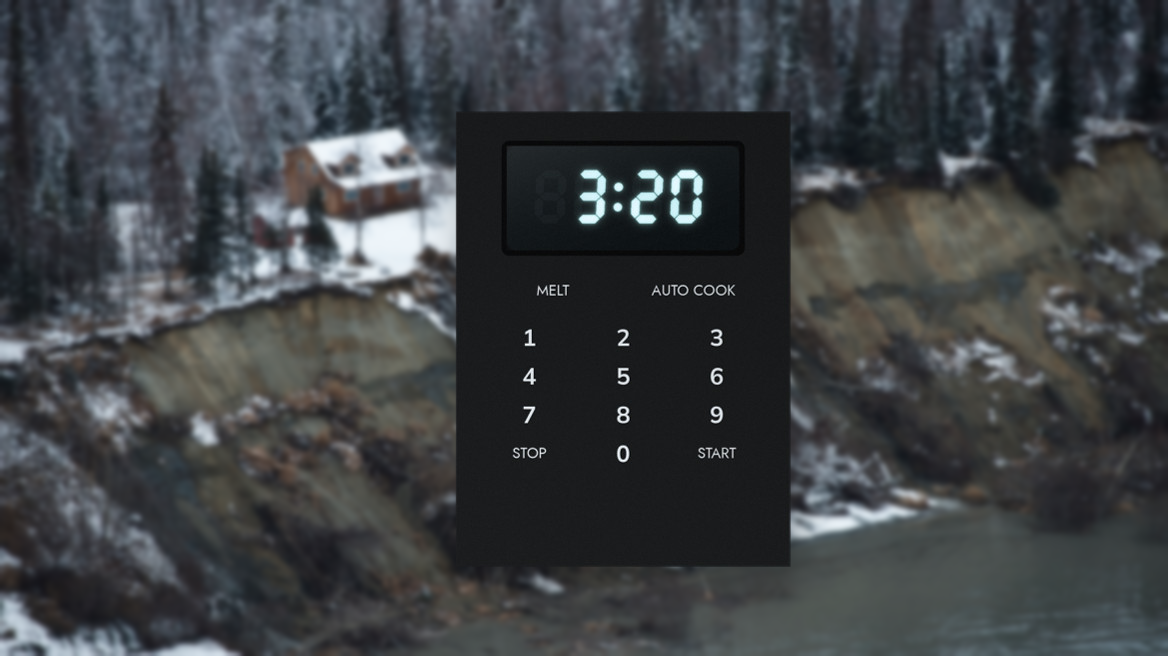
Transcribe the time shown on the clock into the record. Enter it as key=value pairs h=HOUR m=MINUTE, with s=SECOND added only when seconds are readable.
h=3 m=20
